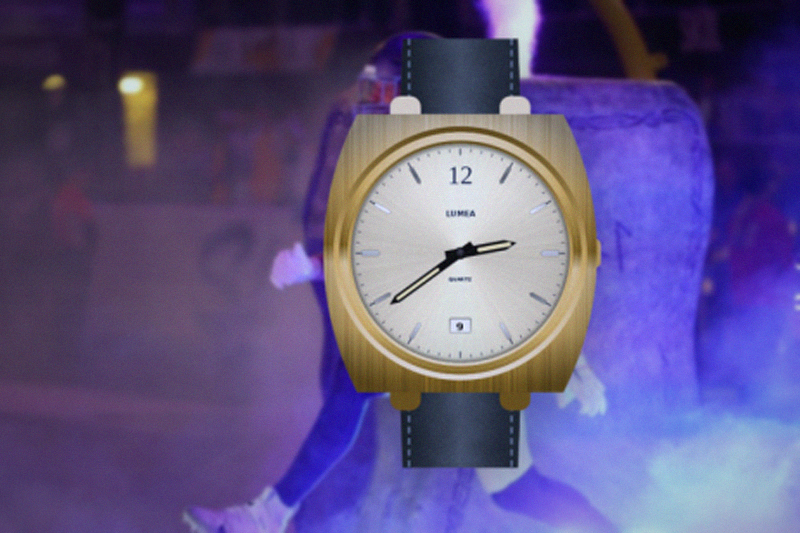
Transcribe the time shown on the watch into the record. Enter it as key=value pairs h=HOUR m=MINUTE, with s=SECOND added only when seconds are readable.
h=2 m=39
